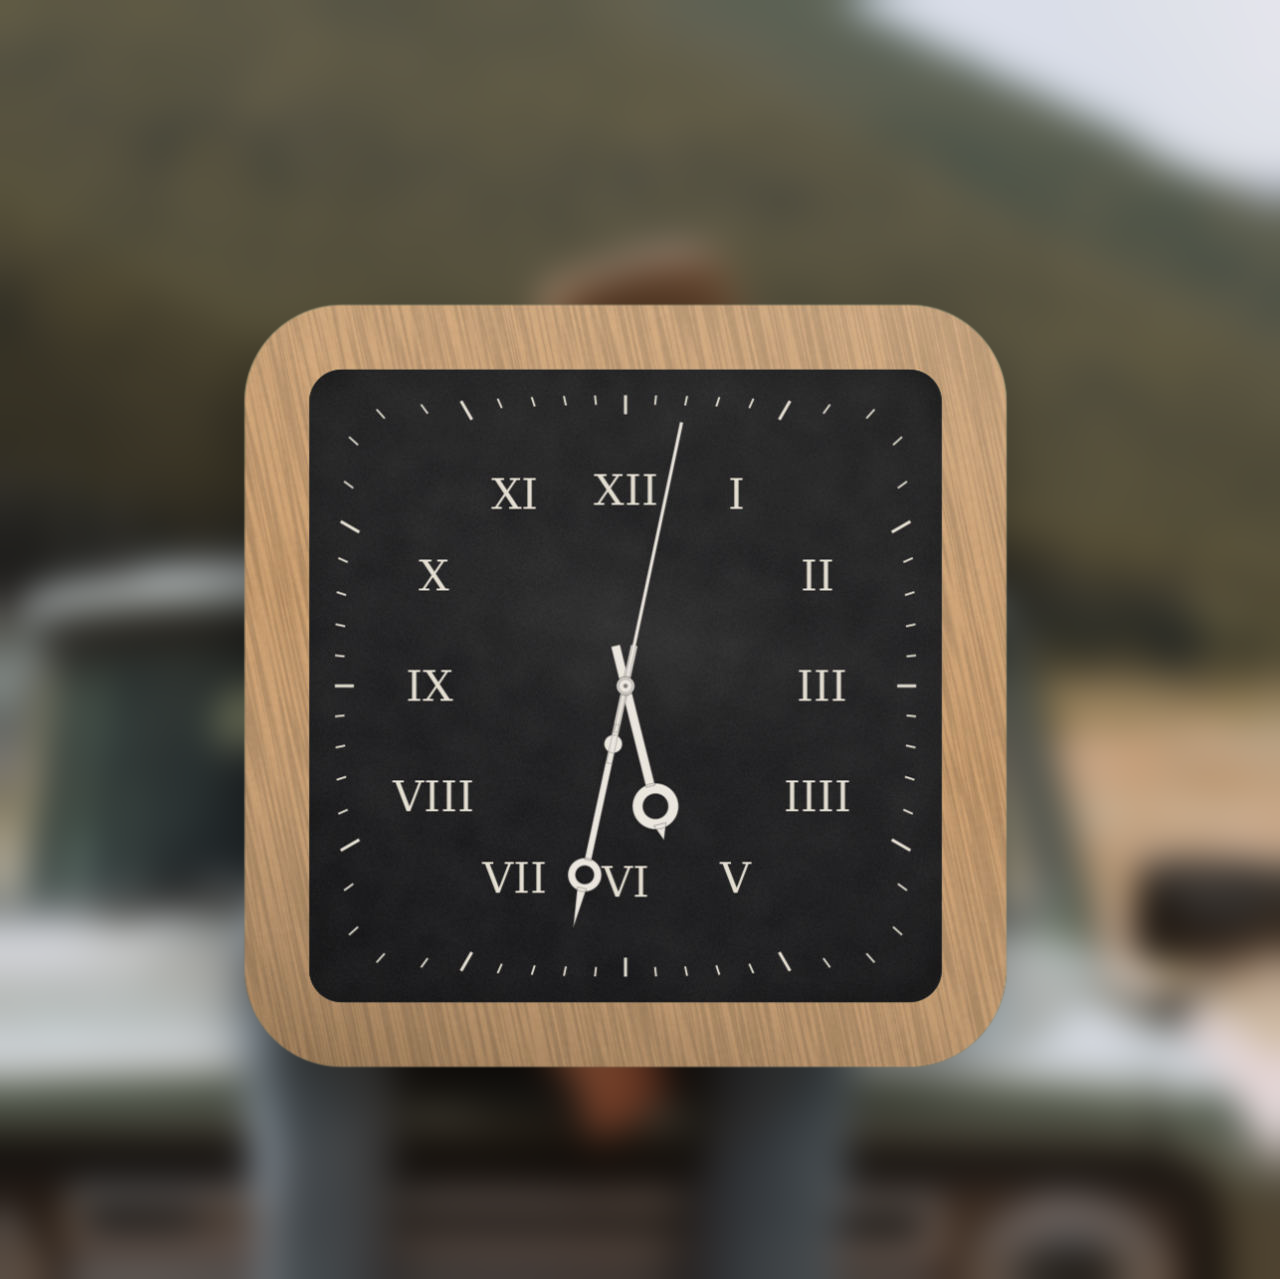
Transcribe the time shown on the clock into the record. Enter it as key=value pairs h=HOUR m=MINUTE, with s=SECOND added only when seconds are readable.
h=5 m=32 s=2
